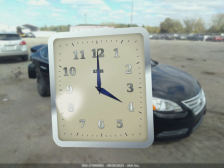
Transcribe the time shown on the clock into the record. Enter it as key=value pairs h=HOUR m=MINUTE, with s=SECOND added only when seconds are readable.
h=4 m=0
